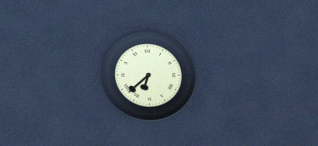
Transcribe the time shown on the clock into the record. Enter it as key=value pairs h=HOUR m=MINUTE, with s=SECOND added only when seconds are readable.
h=6 m=38
